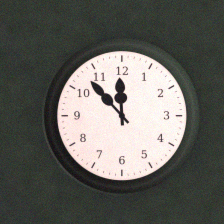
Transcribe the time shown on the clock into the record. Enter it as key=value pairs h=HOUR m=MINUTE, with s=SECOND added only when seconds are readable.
h=11 m=53
